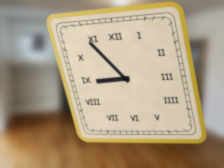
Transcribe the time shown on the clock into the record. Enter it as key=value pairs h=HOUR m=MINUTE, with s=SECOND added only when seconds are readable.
h=8 m=54
